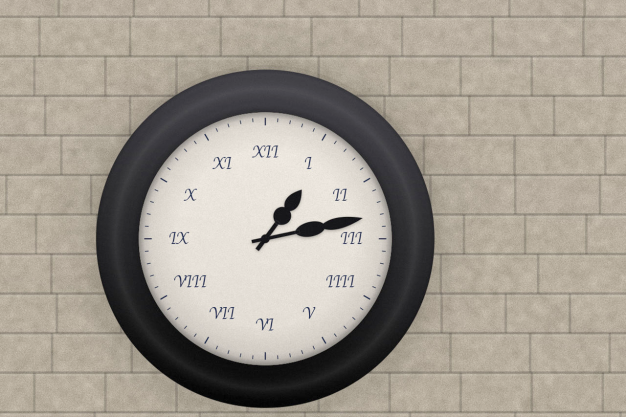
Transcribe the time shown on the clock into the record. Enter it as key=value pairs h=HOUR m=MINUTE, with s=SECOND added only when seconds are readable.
h=1 m=13
